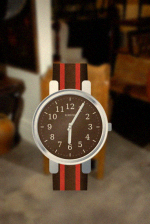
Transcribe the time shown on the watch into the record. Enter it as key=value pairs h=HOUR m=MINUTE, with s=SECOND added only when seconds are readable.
h=6 m=5
